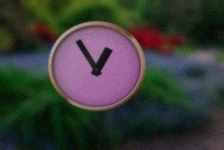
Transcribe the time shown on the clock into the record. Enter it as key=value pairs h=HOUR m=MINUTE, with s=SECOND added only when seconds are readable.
h=12 m=55
